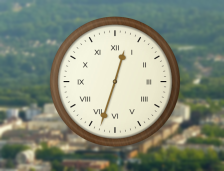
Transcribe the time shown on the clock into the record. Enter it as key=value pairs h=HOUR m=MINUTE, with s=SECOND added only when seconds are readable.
h=12 m=33
